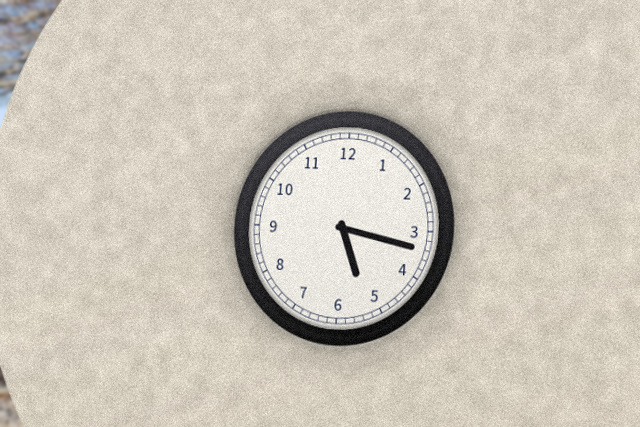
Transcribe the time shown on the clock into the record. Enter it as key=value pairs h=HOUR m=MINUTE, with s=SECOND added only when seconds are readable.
h=5 m=17
